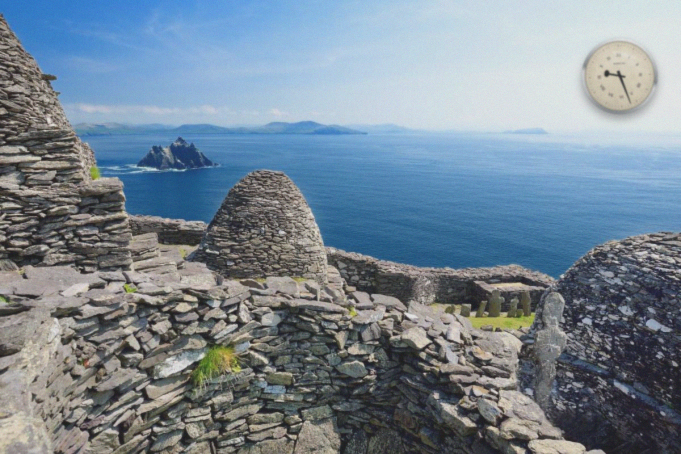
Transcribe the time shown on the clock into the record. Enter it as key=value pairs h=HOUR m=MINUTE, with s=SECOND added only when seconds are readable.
h=9 m=27
